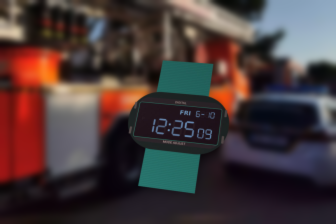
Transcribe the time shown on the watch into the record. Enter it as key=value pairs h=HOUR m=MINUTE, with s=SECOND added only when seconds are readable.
h=12 m=25 s=9
